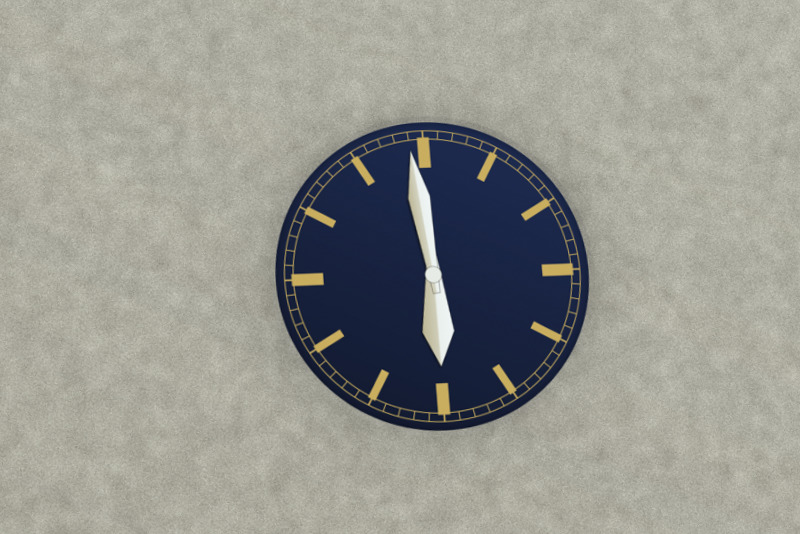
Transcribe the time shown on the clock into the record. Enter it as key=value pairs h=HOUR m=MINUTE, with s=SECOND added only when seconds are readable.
h=5 m=59
